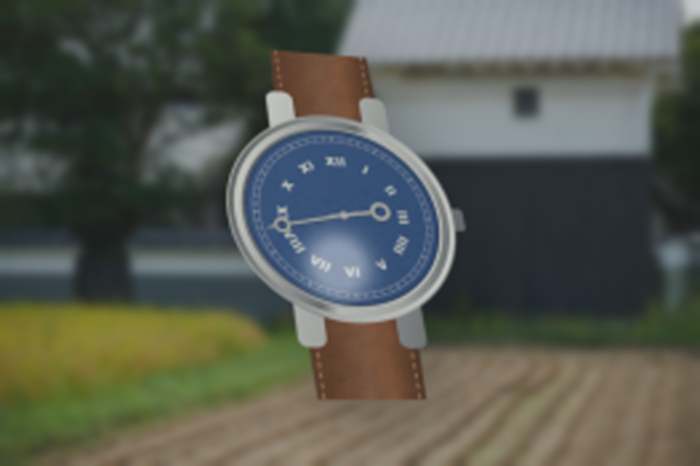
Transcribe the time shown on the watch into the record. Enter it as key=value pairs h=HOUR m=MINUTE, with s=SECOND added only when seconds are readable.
h=2 m=43
